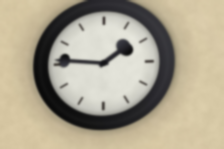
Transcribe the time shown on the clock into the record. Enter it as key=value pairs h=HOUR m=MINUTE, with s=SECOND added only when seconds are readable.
h=1 m=46
